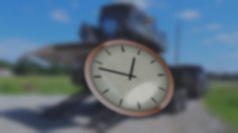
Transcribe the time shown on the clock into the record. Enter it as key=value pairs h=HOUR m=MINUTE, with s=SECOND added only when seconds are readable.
h=12 m=48
